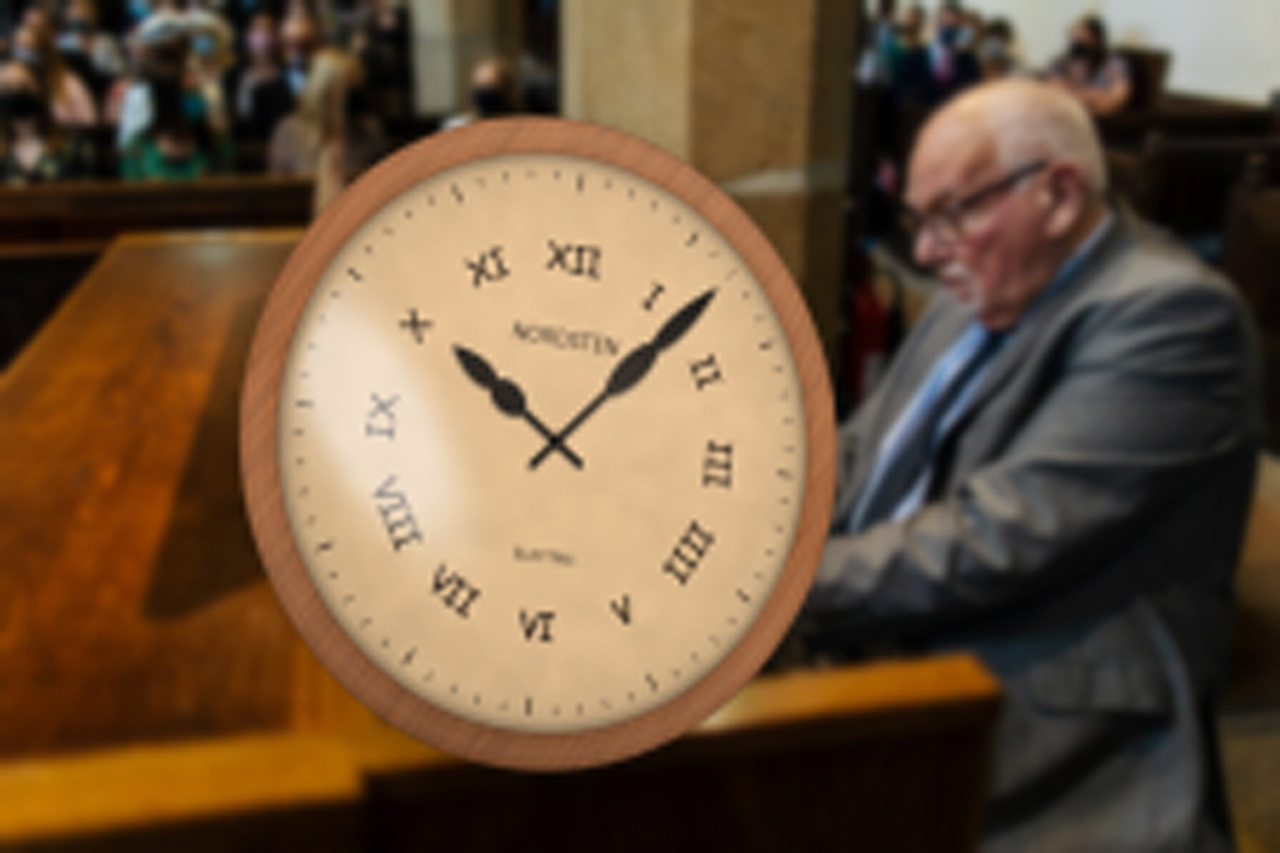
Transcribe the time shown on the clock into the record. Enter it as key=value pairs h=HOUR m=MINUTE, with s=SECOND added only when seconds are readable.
h=10 m=7
